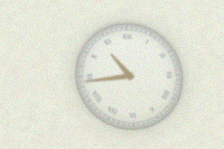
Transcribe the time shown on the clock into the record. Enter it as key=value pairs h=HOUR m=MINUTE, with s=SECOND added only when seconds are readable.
h=10 m=44
